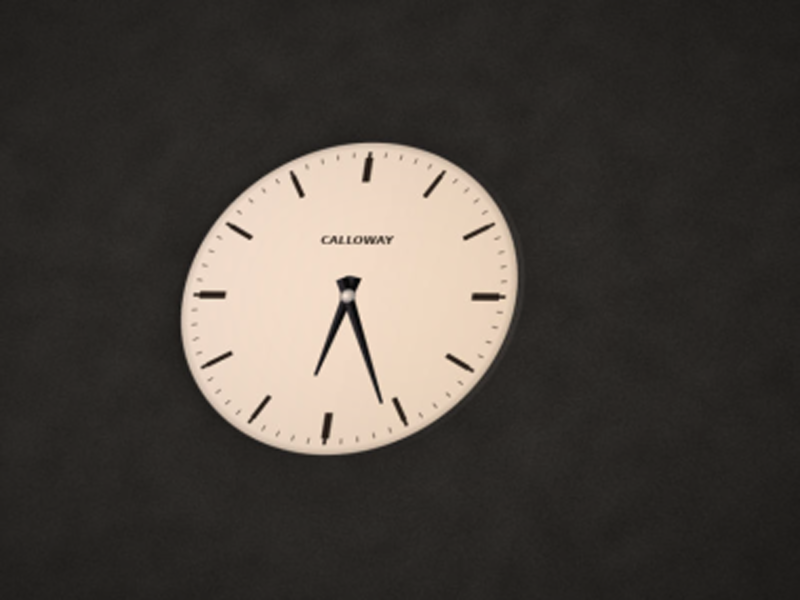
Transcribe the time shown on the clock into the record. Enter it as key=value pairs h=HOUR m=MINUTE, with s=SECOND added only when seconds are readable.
h=6 m=26
